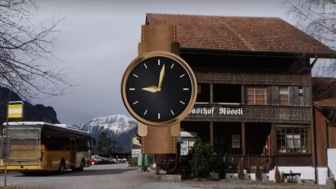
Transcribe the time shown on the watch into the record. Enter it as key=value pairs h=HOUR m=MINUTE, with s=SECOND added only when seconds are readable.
h=9 m=2
